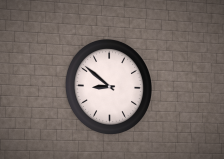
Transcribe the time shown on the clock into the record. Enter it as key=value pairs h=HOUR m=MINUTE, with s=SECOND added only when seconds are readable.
h=8 m=51
